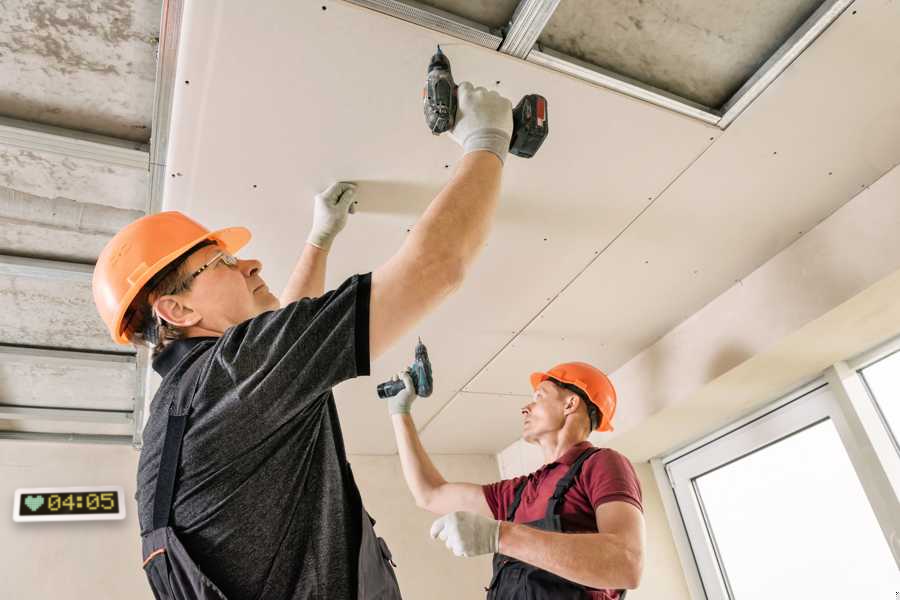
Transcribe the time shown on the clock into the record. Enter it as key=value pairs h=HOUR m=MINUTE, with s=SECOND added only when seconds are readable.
h=4 m=5
